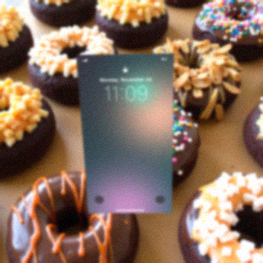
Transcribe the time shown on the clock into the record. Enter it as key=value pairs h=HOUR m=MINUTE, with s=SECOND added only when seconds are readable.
h=11 m=9
